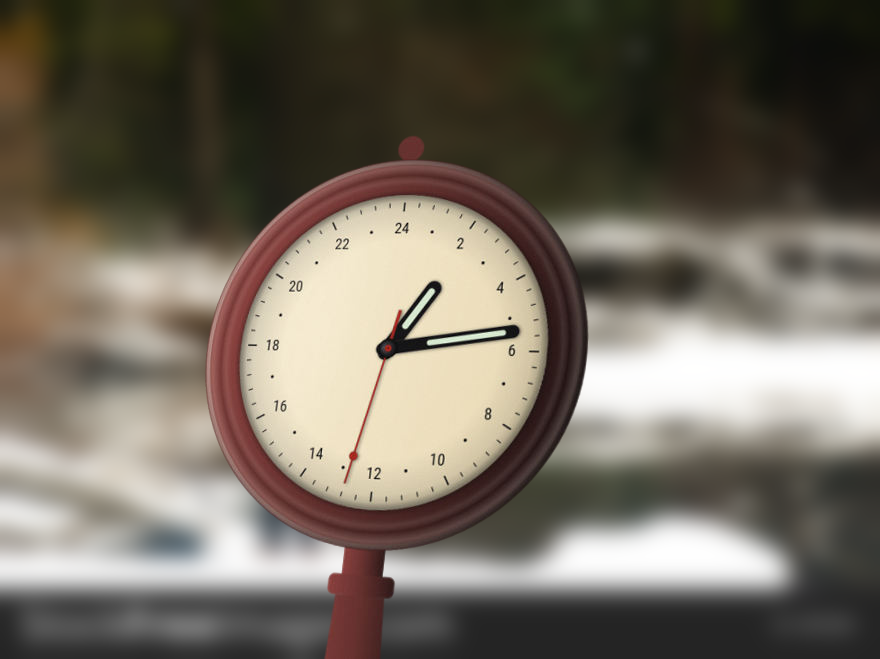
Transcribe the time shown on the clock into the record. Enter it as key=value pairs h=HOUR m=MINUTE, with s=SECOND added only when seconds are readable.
h=2 m=13 s=32
